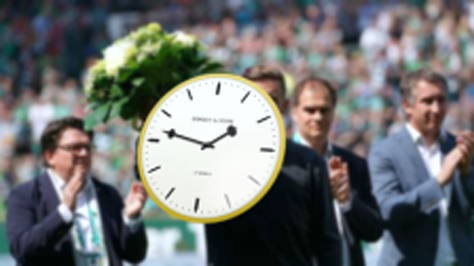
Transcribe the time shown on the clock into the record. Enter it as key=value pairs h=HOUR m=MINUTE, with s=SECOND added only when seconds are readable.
h=1 m=47
